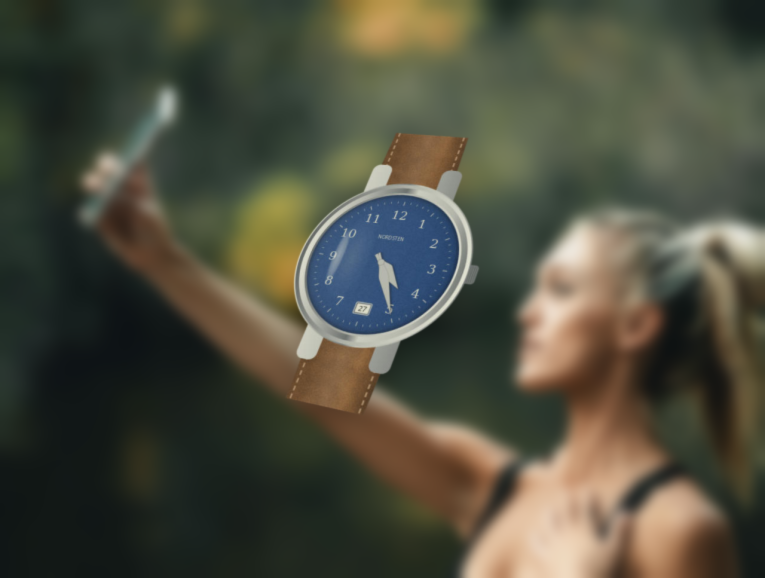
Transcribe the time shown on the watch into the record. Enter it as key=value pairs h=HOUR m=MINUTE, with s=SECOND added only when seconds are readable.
h=4 m=25
